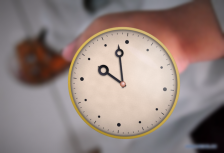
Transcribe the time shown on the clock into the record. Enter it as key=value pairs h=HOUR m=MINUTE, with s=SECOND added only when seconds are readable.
h=9 m=58
